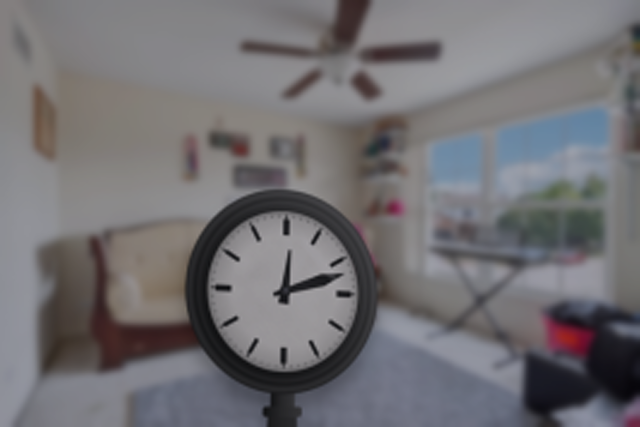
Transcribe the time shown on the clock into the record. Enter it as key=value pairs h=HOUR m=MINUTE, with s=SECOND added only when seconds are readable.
h=12 m=12
